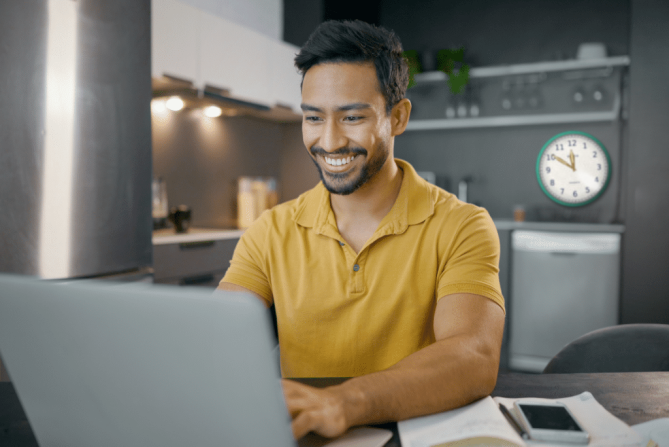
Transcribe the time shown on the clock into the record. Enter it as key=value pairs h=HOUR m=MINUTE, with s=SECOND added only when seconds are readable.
h=11 m=51
